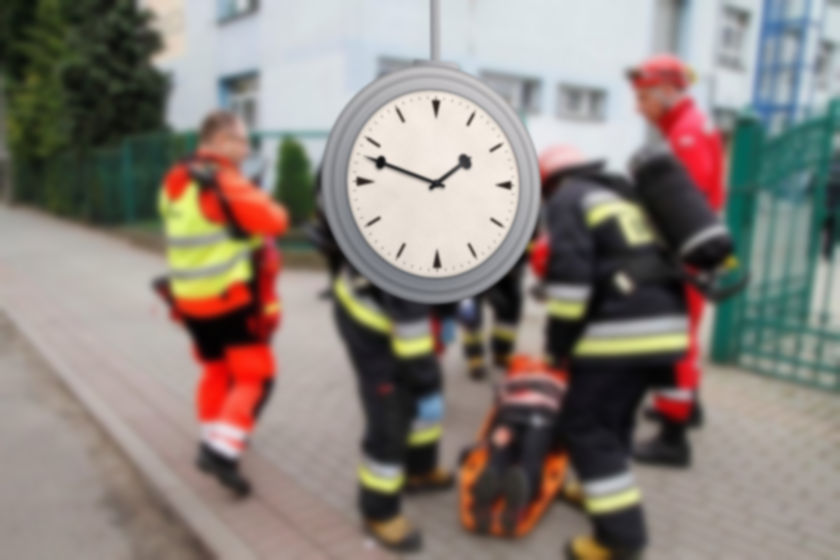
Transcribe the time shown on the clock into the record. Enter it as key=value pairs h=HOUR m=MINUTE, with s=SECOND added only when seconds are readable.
h=1 m=48
